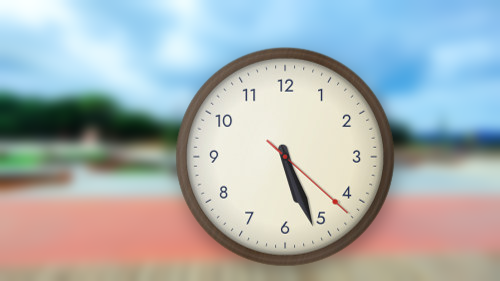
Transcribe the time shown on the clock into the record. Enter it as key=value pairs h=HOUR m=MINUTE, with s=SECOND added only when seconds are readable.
h=5 m=26 s=22
